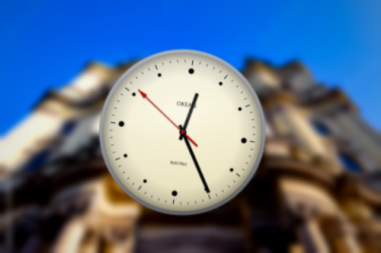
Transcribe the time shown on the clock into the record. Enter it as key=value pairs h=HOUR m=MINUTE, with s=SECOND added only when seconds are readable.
h=12 m=24 s=51
